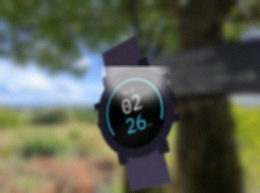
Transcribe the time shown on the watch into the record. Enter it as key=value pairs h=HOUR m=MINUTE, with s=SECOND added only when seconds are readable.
h=2 m=26
